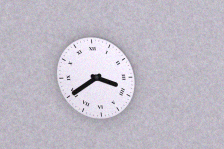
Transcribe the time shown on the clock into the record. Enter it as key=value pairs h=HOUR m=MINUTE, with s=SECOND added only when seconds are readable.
h=3 m=40
